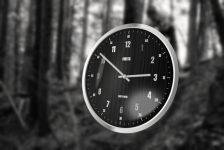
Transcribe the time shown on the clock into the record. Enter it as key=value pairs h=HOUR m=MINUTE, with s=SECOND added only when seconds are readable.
h=2 m=51
